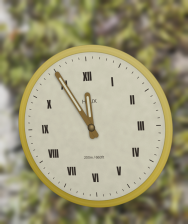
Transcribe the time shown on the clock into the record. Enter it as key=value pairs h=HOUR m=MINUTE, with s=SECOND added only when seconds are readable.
h=11 m=55
